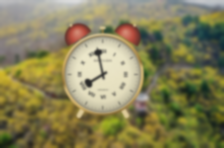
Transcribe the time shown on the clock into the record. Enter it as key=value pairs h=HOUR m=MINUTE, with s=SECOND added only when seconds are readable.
h=7 m=58
